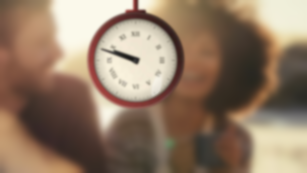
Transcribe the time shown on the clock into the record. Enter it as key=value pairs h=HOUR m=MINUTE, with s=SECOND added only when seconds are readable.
h=9 m=48
